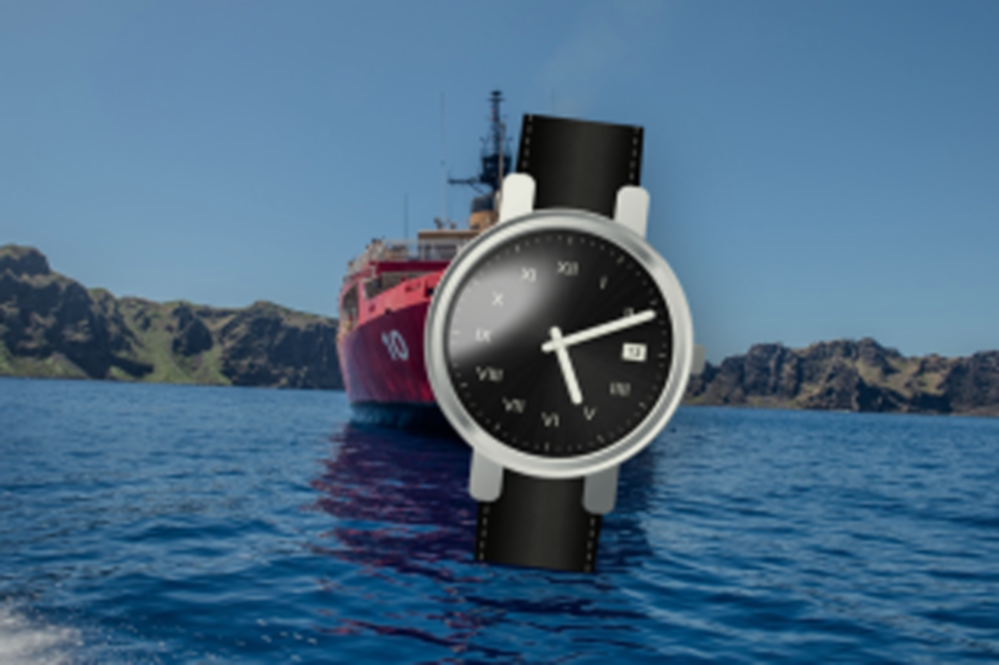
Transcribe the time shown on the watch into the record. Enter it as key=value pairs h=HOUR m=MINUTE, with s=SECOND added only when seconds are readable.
h=5 m=11
